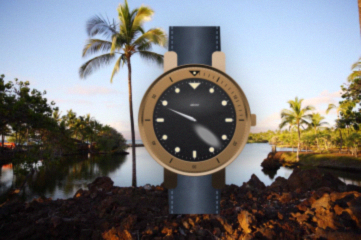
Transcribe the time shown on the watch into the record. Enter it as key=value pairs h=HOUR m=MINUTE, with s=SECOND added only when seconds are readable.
h=9 m=49
